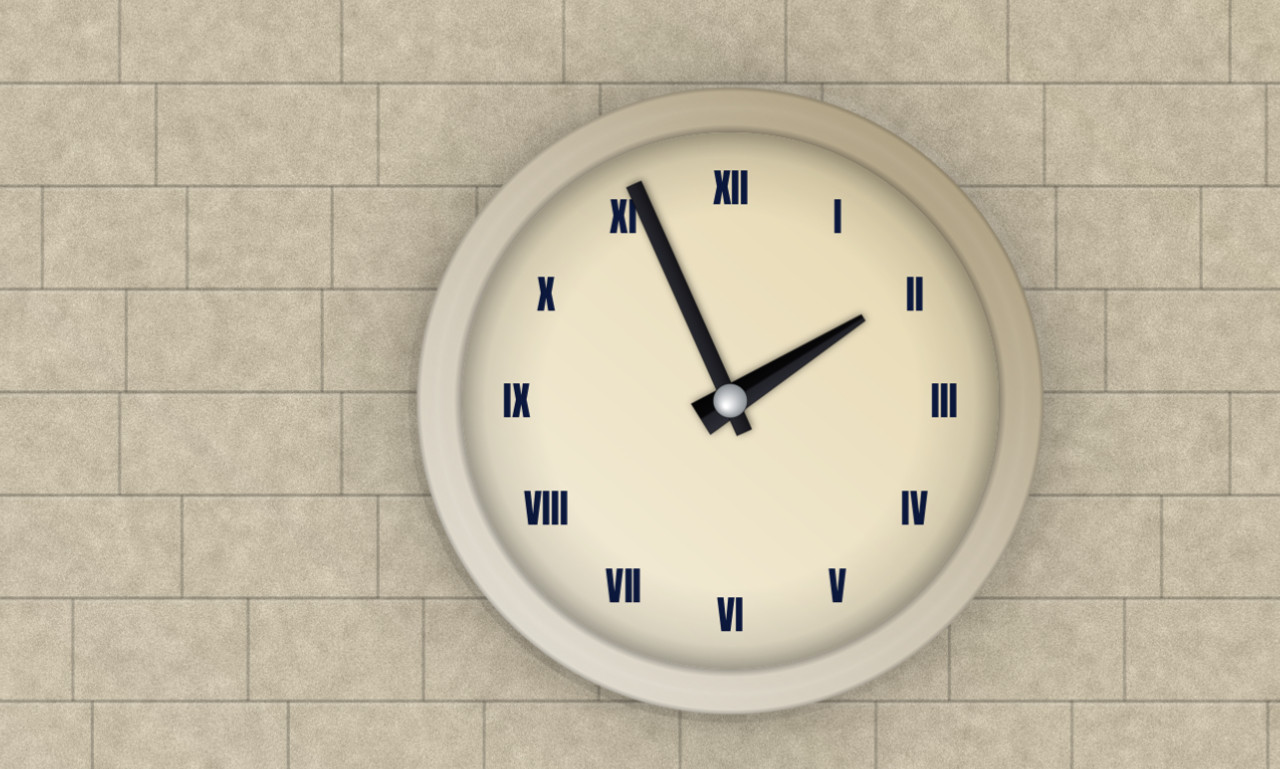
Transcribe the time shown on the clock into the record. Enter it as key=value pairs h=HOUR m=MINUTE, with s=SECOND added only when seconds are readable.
h=1 m=56
